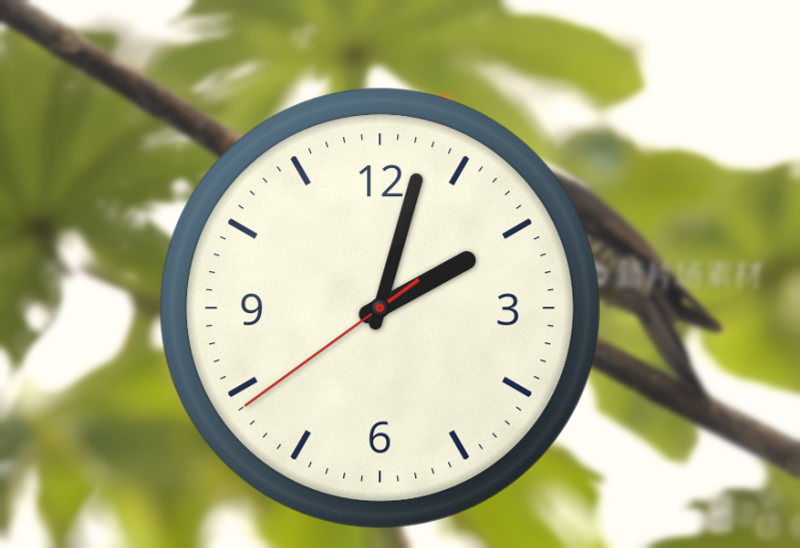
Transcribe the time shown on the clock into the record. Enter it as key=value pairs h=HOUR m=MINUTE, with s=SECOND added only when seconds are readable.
h=2 m=2 s=39
